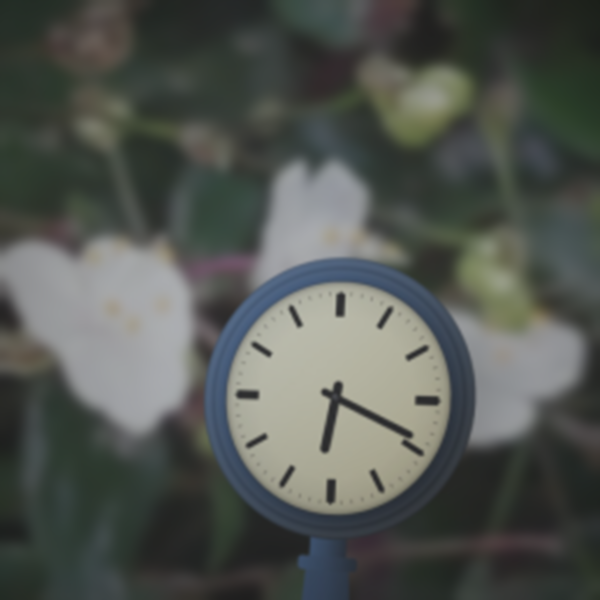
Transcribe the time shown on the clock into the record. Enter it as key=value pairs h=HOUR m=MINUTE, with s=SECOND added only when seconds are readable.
h=6 m=19
